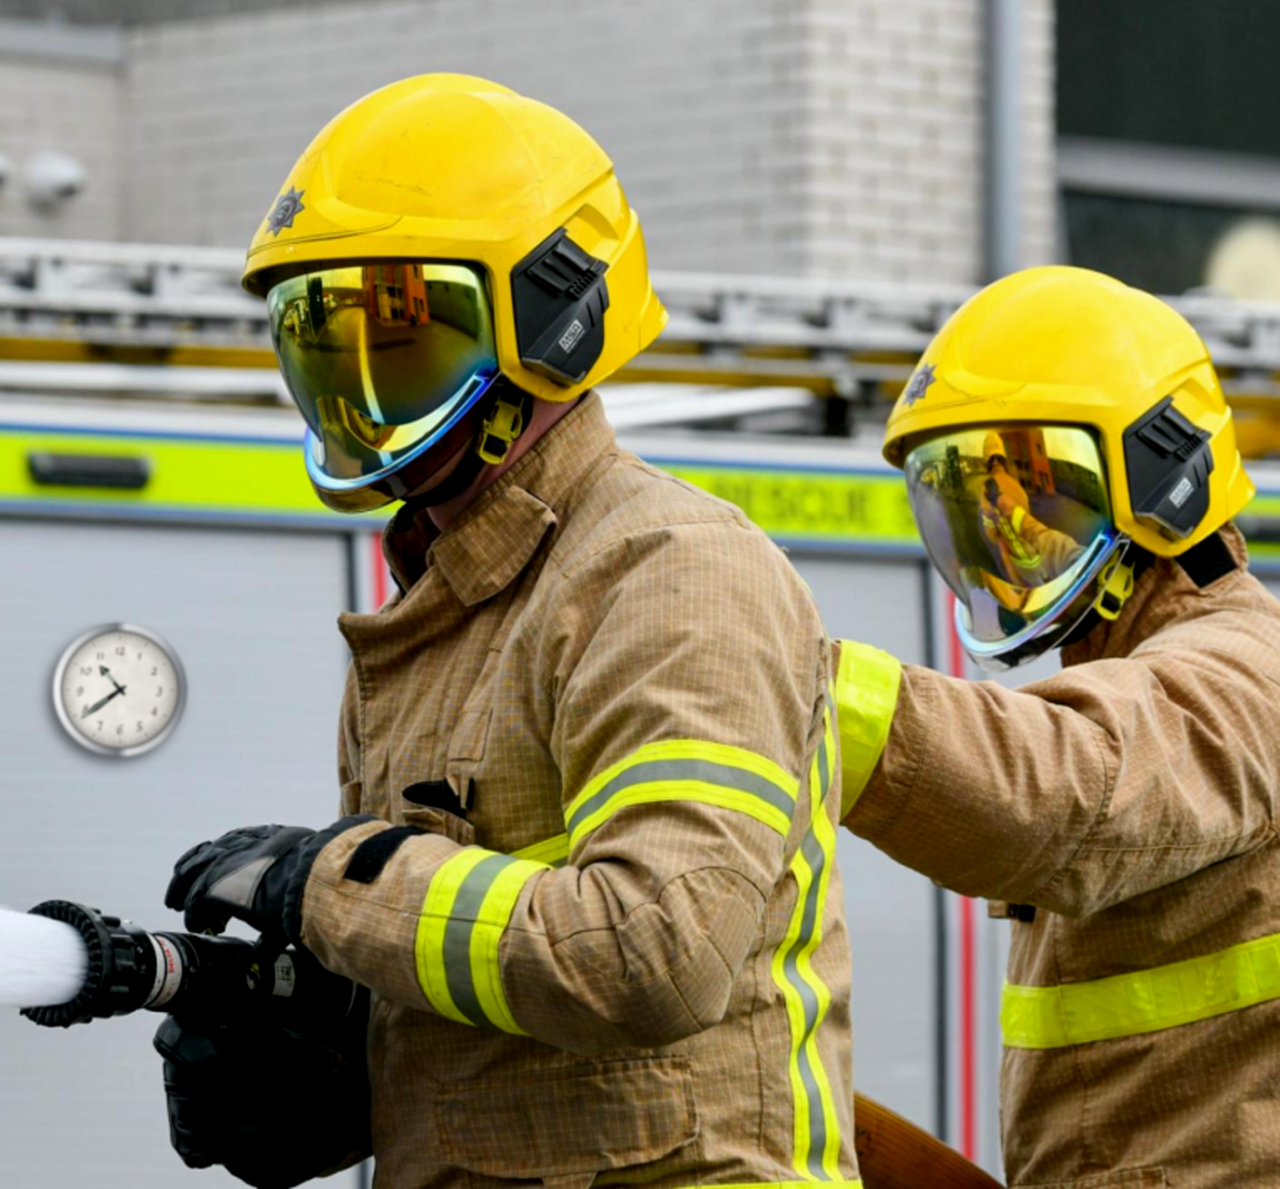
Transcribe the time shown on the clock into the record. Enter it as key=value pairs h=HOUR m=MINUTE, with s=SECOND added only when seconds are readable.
h=10 m=39
